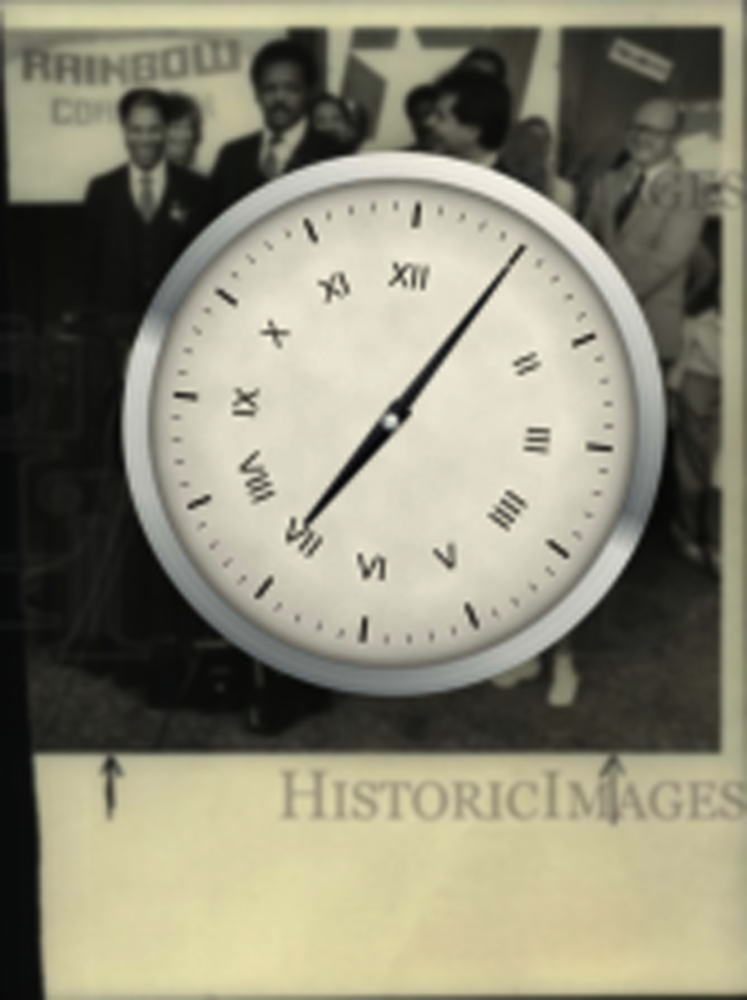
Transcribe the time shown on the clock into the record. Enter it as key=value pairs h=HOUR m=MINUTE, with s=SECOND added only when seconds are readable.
h=7 m=5
